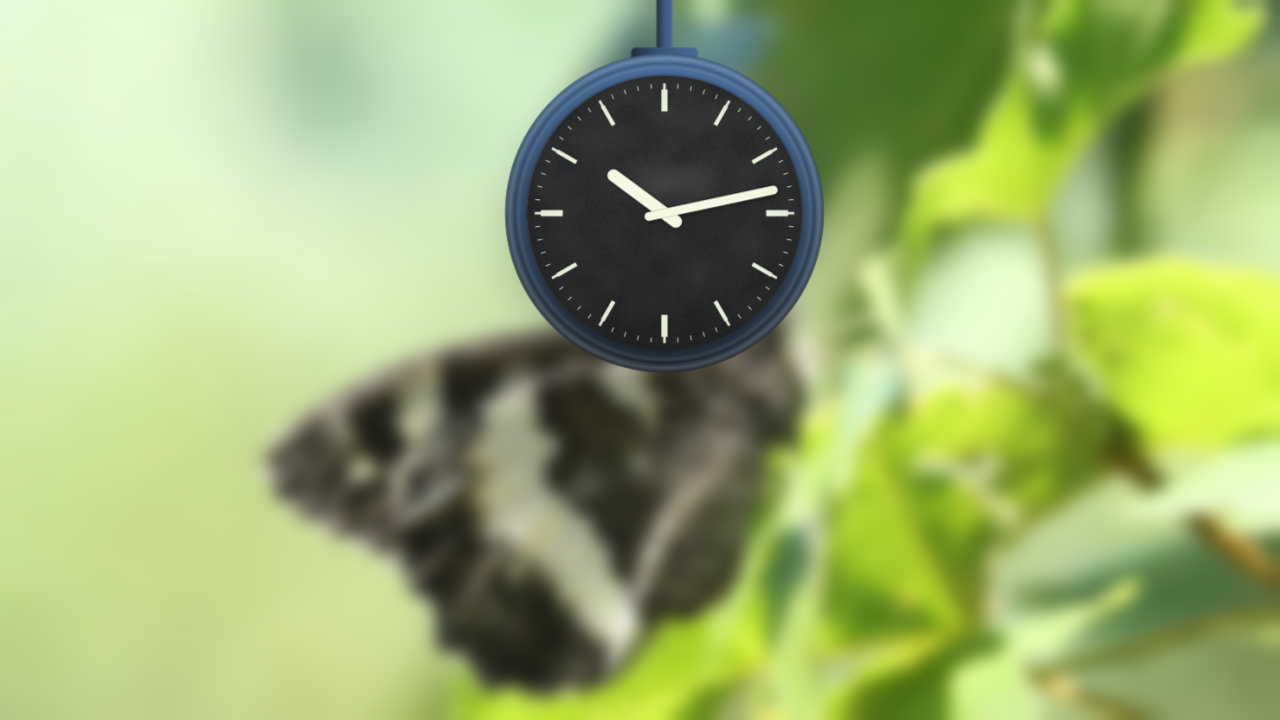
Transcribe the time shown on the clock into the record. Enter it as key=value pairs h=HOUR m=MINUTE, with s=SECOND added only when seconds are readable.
h=10 m=13
